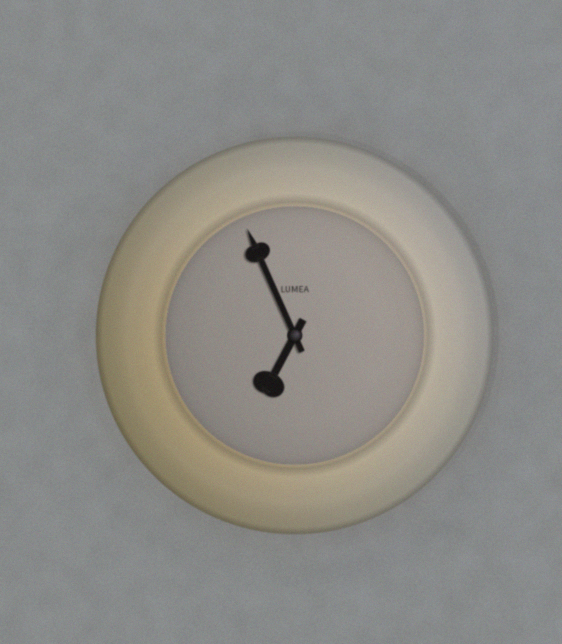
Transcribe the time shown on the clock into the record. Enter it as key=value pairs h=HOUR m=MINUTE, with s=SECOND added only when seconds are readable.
h=6 m=56
